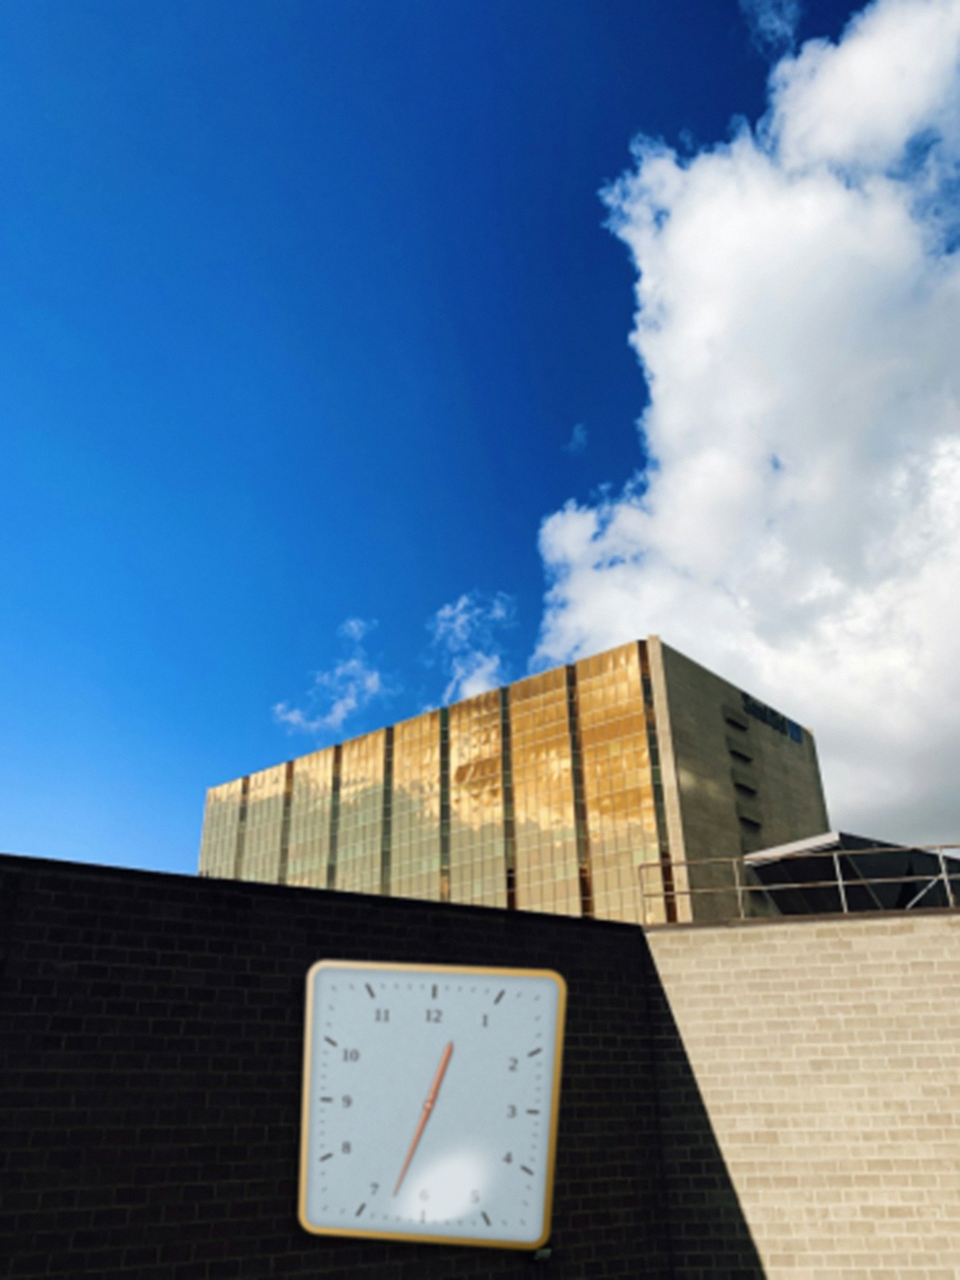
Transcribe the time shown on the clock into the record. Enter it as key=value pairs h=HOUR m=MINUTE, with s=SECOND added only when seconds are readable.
h=12 m=33
